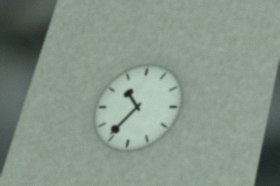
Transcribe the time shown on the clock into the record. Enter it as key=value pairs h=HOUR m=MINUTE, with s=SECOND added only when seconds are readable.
h=10 m=36
